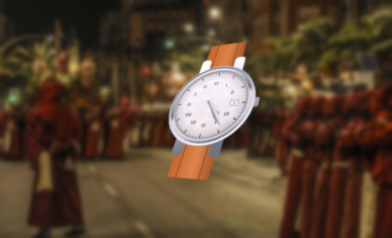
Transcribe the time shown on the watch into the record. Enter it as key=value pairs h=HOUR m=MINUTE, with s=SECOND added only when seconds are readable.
h=4 m=24
